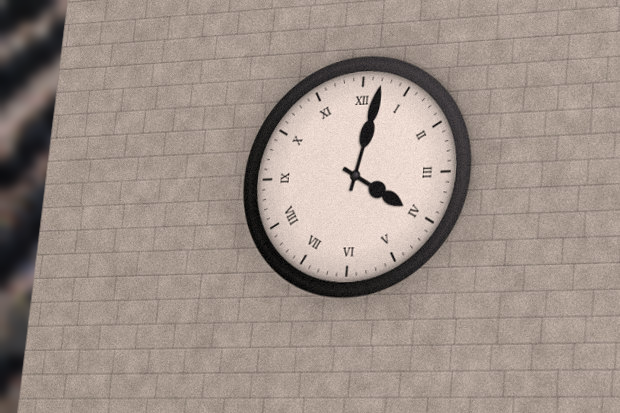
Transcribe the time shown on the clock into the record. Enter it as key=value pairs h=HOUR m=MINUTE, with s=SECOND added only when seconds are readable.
h=4 m=2
